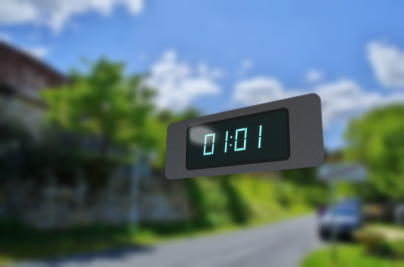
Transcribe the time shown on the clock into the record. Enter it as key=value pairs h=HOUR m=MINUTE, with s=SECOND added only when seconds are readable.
h=1 m=1
